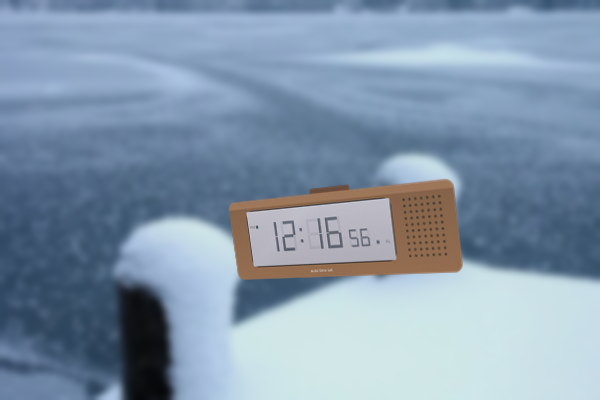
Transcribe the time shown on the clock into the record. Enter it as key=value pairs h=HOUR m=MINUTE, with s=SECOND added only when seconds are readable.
h=12 m=16 s=56
